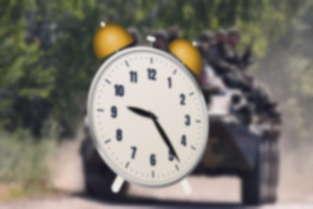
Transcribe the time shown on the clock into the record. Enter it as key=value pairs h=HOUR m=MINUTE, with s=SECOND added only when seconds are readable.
h=9 m=24
